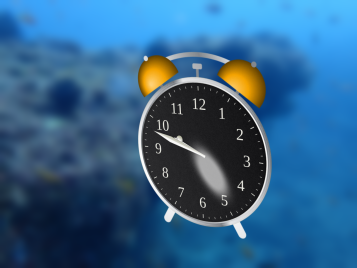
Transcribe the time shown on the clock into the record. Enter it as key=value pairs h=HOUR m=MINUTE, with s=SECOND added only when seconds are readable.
h=9 m=48
